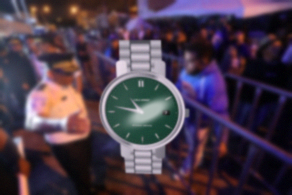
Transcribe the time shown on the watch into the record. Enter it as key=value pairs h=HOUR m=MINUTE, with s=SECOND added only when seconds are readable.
h=10 m=47
